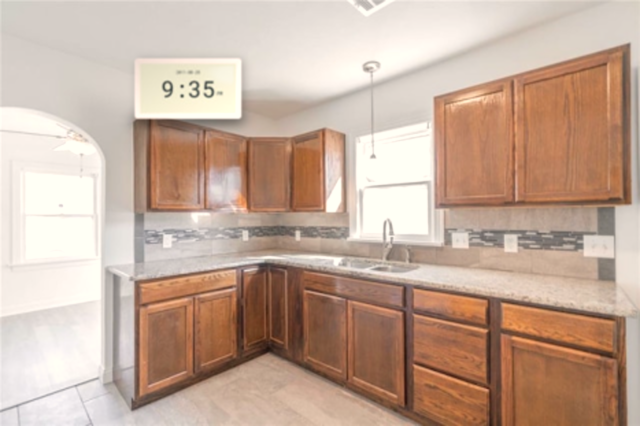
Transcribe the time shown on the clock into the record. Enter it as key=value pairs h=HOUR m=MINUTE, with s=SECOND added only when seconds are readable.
h=9 m=35
